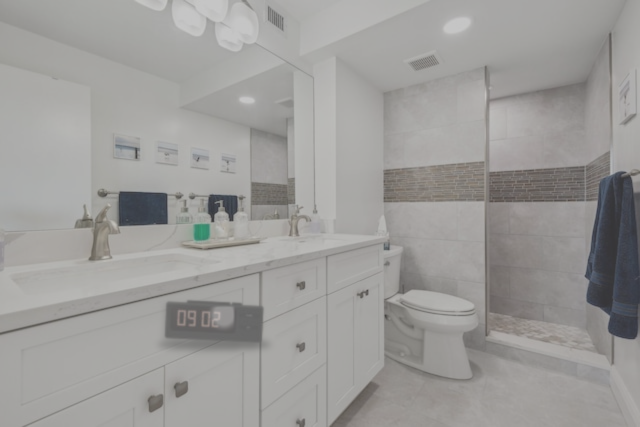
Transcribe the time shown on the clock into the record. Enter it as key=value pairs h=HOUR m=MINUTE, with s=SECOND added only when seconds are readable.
h=9 m=2
